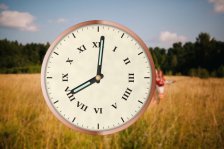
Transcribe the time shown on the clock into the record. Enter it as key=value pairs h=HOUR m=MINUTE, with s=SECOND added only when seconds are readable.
h=8 m=1
